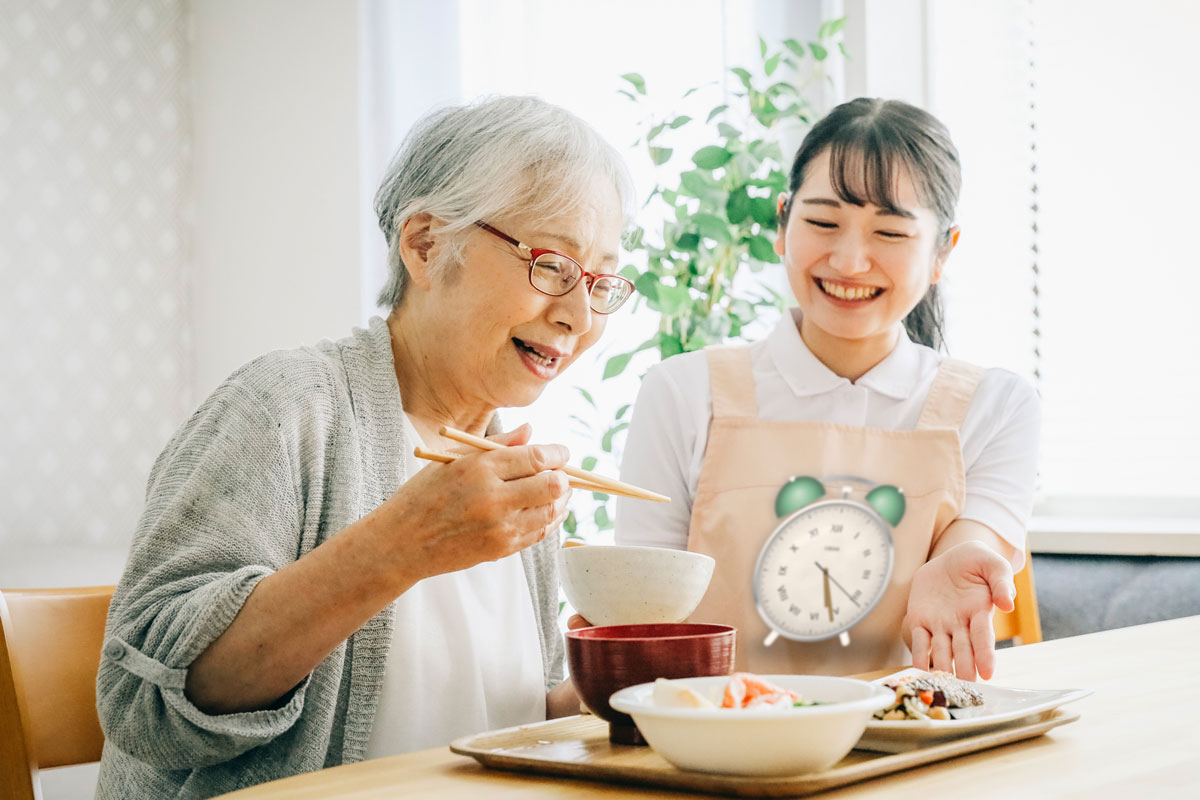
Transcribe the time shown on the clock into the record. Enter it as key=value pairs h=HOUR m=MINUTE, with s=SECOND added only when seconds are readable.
h=5 m=26 s=21
